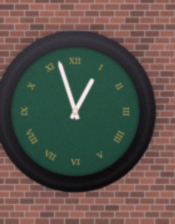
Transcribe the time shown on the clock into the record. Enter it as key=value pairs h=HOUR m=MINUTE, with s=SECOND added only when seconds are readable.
h=12 m=57
